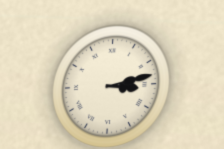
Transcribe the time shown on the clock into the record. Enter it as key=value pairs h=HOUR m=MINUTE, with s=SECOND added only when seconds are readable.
h=3 m=13
